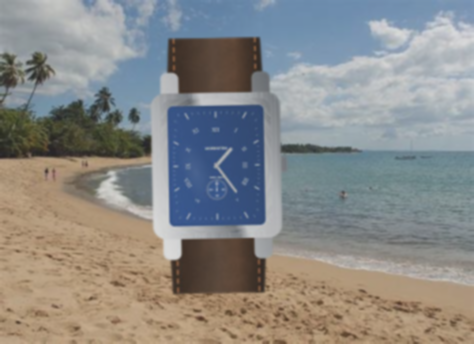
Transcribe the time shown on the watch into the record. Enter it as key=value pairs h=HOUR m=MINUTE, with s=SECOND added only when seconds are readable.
h=1 m=24
